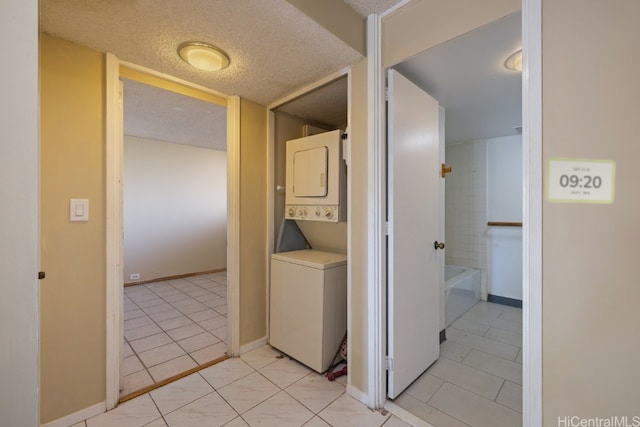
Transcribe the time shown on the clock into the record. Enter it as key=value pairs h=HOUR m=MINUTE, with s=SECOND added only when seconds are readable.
h=9 m=20
